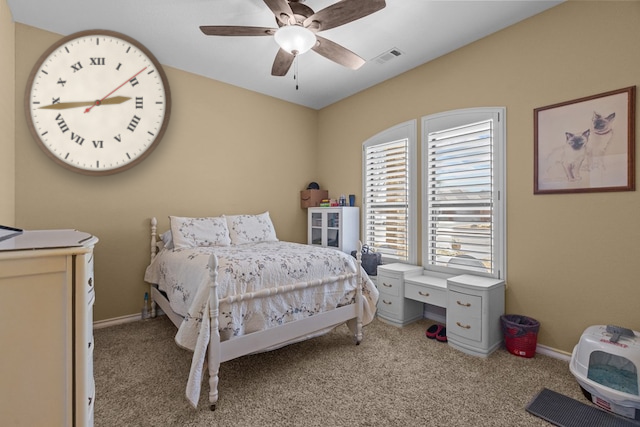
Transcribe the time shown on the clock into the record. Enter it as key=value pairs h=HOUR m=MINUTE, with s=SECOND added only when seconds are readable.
h=2 m=44 s=9
